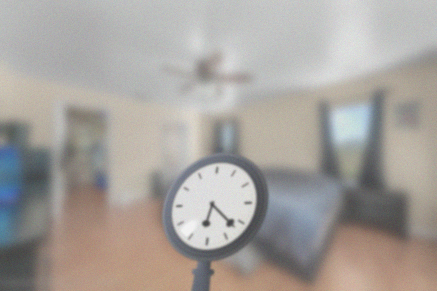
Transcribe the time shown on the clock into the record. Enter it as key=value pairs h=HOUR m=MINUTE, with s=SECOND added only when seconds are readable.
h=6 m=22
